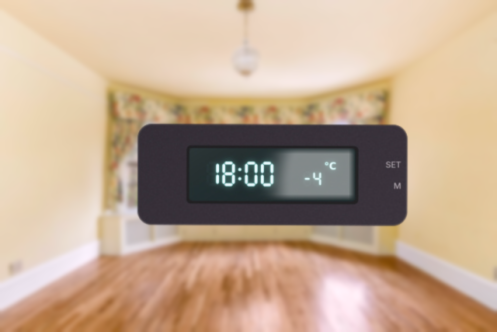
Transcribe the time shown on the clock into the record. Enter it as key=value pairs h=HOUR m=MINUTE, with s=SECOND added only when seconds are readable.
h=18 m=0
